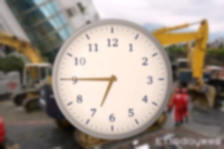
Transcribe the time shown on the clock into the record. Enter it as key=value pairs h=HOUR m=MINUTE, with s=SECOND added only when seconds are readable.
h=6 m=45
